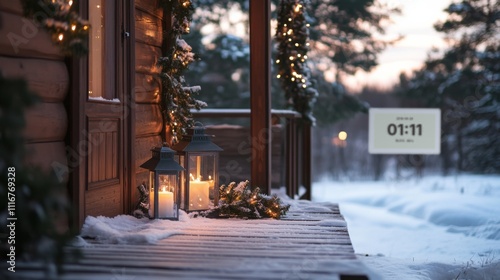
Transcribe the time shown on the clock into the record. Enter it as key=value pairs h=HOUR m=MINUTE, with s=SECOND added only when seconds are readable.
h=1 m=11
